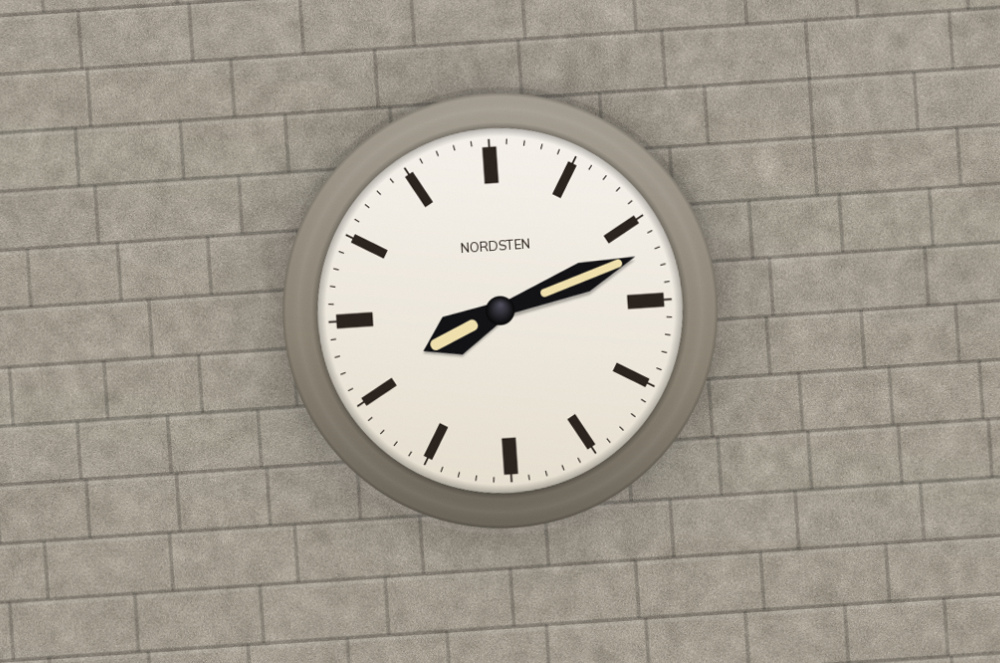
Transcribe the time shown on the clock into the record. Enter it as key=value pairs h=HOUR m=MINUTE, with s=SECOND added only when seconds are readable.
h=8 m=12
